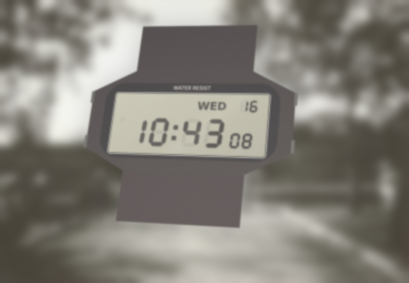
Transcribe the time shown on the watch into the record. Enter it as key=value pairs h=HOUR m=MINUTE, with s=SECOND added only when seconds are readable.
h=10 m=43 s=8
